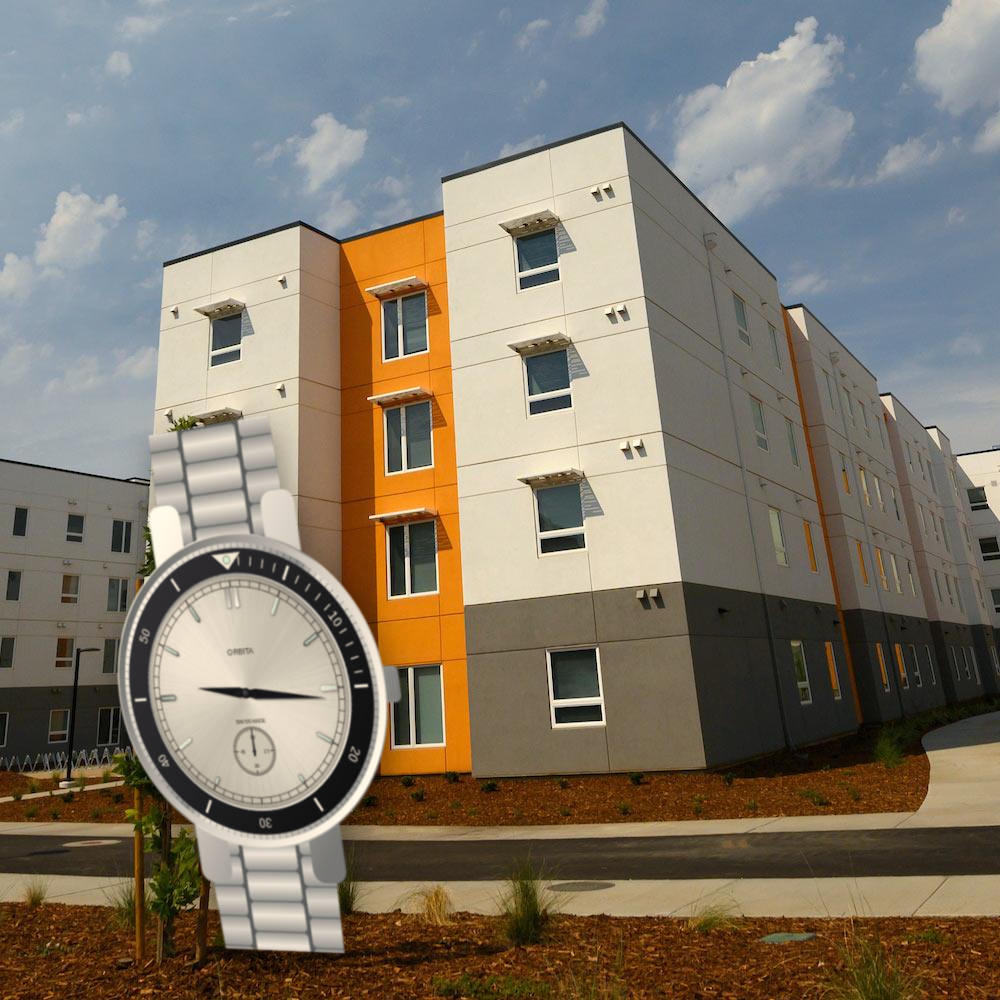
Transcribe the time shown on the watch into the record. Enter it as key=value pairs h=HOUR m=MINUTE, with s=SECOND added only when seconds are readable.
h=9 m=16
